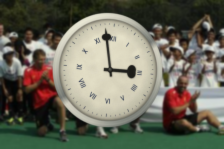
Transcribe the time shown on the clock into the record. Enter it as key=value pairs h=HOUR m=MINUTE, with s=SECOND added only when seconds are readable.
h=2 m=58
